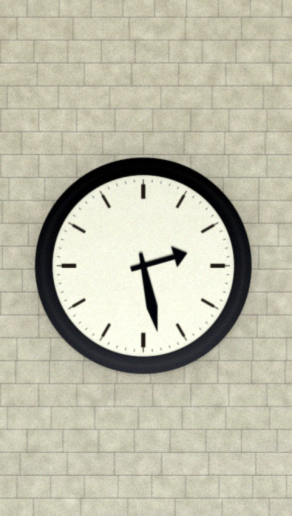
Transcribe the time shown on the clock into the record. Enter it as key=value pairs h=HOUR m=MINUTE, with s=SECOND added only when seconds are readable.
h=2 m=28
